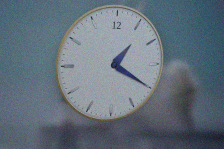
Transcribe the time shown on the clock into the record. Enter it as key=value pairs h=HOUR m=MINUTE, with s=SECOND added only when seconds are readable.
h=1 m=20
